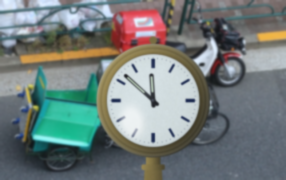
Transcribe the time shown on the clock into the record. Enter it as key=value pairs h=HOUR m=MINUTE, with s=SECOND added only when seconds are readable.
h=11 m=52
